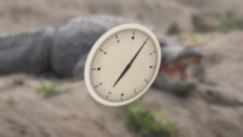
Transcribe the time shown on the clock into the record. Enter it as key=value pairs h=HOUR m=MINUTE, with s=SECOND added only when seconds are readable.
h=7 m=5
